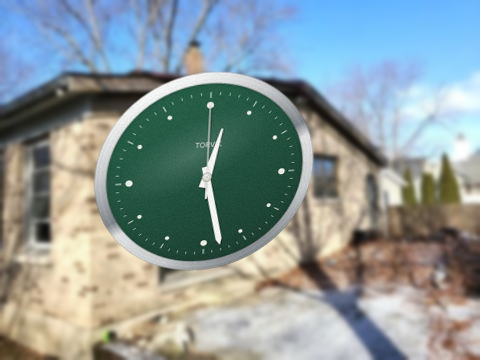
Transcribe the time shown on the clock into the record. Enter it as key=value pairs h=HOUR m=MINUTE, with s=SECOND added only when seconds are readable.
h=12 m=28 s=0
